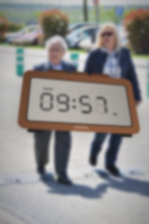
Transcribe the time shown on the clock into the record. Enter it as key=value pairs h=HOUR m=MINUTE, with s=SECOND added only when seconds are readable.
h=9 m=57
